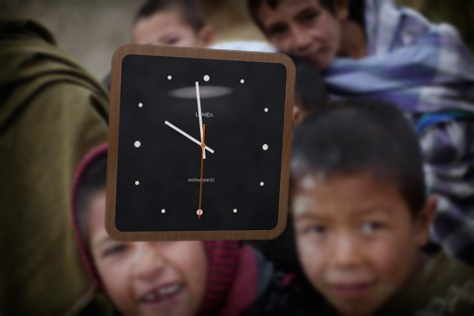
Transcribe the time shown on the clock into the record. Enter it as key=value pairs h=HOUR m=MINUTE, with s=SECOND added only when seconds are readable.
h=9 m=58 s=30
